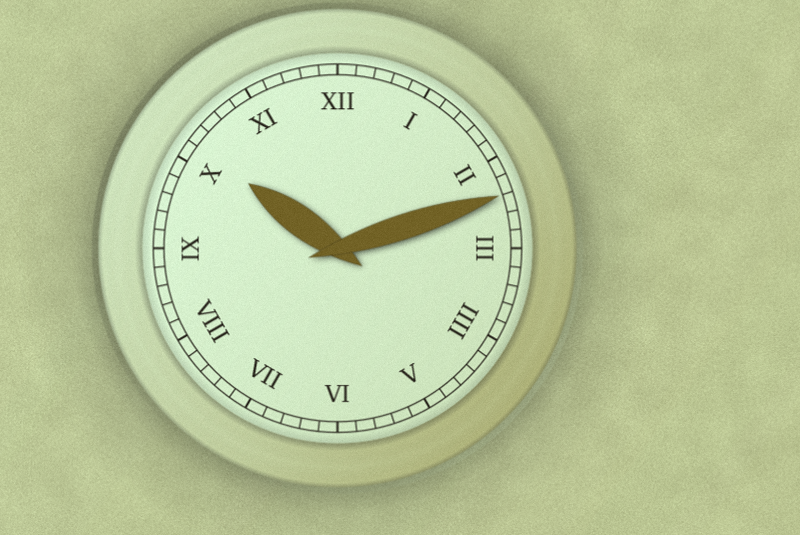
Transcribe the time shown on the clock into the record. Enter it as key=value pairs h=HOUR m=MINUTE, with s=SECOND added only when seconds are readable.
h=10 m=12
